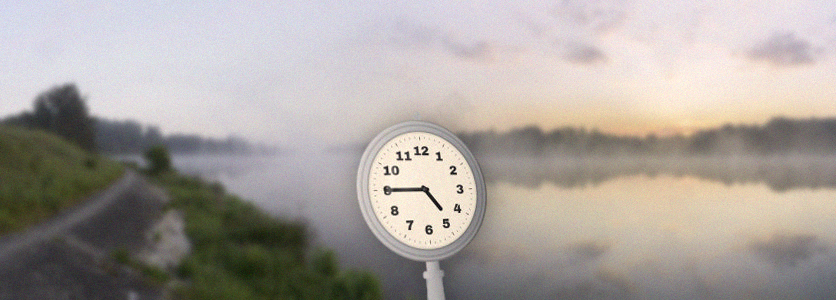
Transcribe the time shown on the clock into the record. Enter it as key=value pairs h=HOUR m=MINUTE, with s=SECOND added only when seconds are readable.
h=4 m=45
